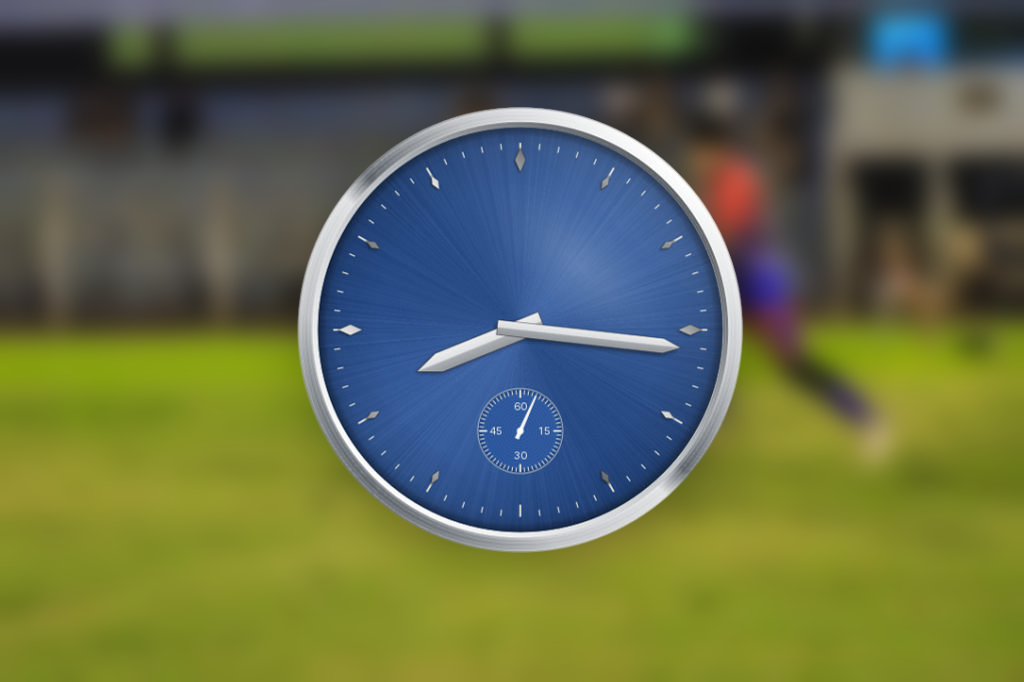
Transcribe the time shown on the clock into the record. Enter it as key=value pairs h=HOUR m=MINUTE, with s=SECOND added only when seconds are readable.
h=8 m=16 s=4
